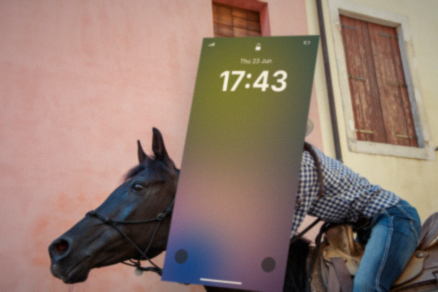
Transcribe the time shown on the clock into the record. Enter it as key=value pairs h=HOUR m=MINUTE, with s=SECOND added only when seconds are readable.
h=17 m=43
